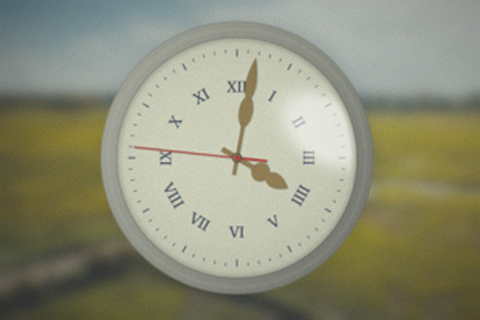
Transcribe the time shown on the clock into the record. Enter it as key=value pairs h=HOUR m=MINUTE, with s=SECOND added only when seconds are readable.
h=4 m=1 s=46
